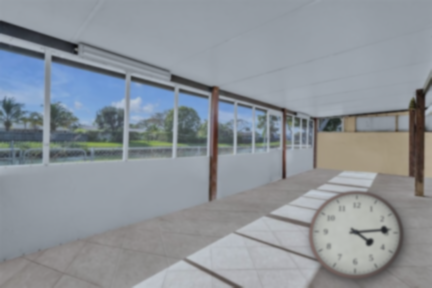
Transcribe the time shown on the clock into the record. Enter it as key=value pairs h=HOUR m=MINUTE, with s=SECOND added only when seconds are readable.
h=4 m=14
